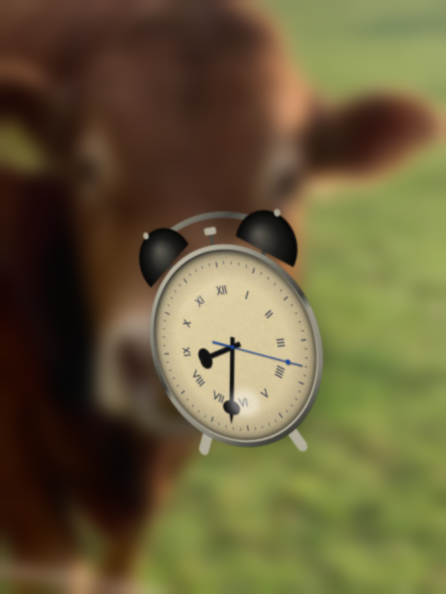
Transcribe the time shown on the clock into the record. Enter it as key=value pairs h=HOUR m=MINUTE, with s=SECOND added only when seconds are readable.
h=8 m=32 s=18
